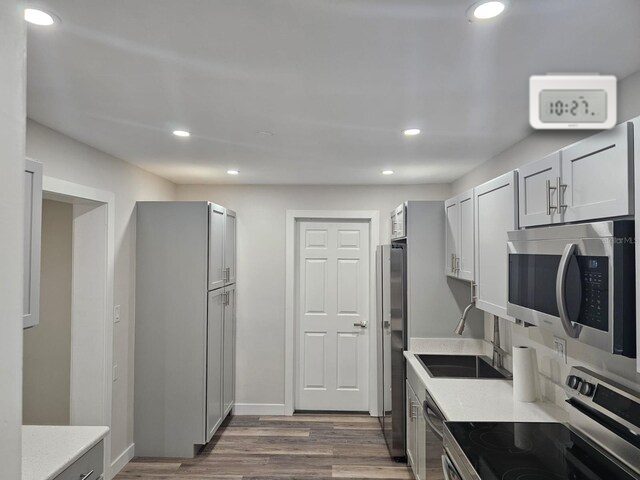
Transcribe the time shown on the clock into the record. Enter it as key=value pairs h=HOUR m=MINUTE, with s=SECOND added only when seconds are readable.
h=10 m=27
